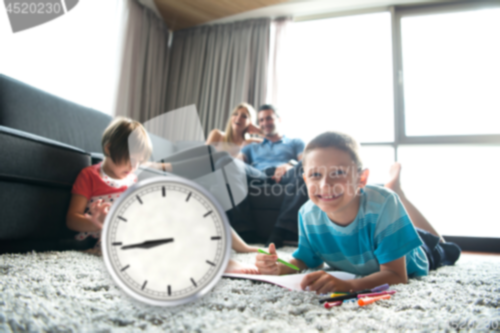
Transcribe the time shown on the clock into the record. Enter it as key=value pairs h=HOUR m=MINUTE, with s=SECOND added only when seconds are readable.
h=8 m=44
